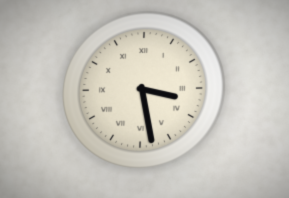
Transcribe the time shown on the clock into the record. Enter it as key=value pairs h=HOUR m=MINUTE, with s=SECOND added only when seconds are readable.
h=3 m=28
